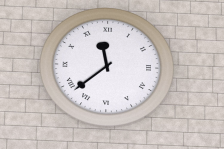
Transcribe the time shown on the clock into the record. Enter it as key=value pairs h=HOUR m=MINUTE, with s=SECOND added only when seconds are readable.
h=11 m=38
